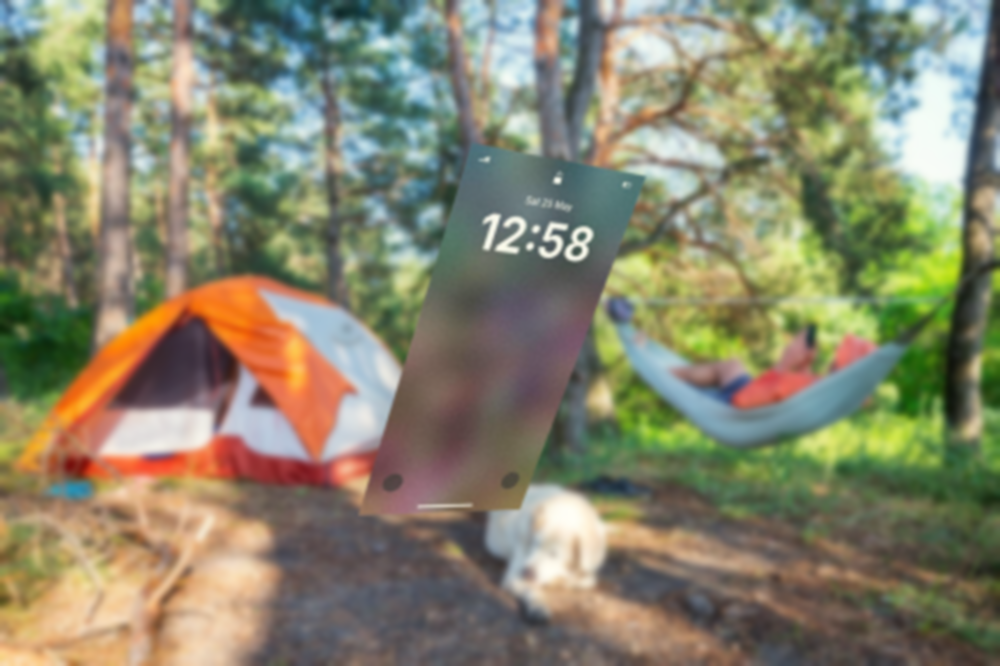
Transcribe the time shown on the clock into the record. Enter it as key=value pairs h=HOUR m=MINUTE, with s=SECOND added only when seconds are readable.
h=12 m=58
